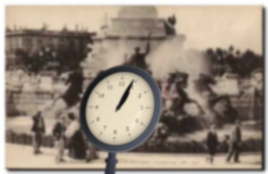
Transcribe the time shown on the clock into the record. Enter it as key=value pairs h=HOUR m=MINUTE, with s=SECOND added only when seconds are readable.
h=1 m=4
